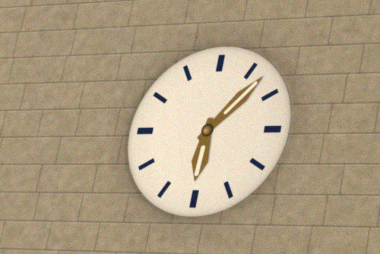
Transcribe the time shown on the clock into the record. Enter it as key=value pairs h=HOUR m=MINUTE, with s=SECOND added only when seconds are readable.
h=6 m=7
